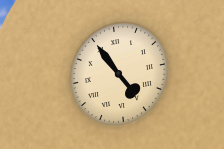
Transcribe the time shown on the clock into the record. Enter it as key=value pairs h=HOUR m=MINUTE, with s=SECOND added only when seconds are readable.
h=4 m=55
